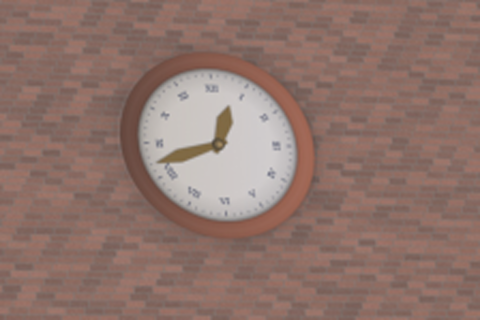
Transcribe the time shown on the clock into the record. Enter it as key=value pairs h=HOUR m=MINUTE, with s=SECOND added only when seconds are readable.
h=12 m=42
